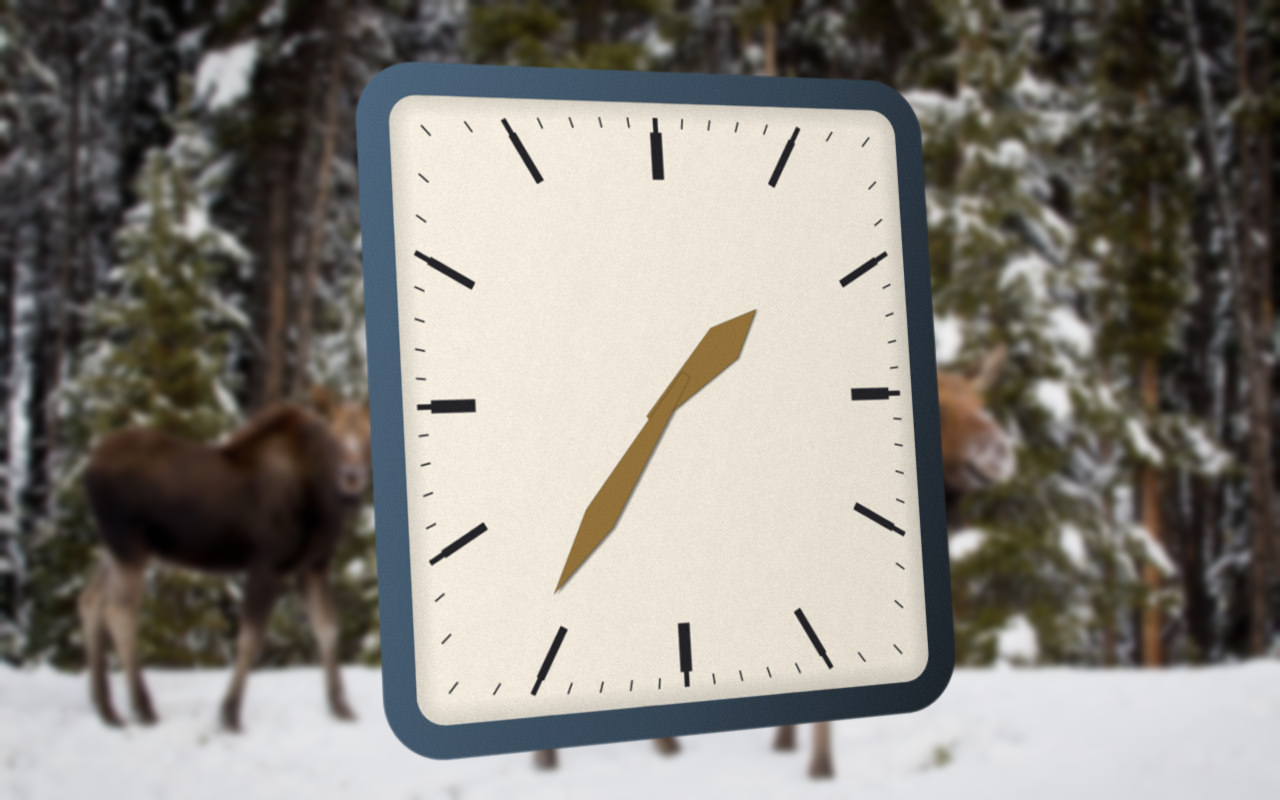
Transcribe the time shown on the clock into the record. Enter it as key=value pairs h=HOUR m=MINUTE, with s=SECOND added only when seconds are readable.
h=1 m=36
